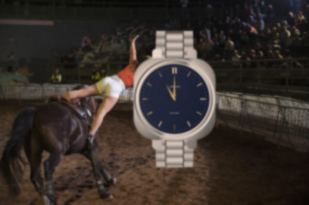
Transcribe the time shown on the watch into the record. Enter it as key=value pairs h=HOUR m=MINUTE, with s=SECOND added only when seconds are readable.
h=11 m=0
